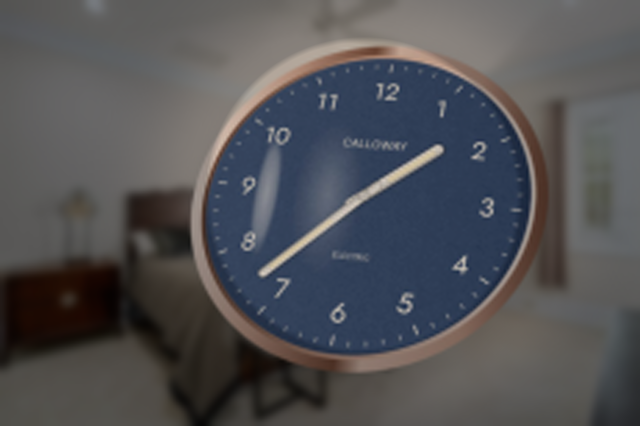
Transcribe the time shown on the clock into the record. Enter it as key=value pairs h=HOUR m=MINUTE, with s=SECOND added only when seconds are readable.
h=1 m=37
